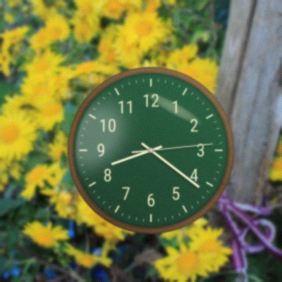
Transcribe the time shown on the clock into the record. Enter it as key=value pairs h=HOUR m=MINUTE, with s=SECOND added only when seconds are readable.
h=8 m=21 s=14
